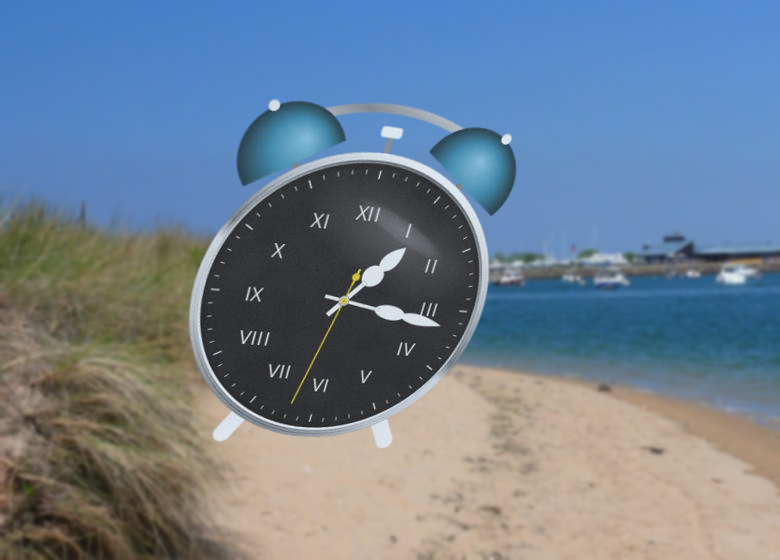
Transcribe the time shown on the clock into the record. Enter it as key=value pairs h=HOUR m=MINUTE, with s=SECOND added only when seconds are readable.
h=1 m=16 s=32
